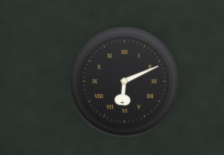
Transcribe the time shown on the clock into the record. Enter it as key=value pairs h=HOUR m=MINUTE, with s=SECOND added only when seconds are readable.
h=6 m=11
